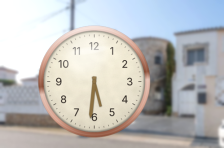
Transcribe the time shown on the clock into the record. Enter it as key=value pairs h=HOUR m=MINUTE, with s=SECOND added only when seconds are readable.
h=5 m=31
